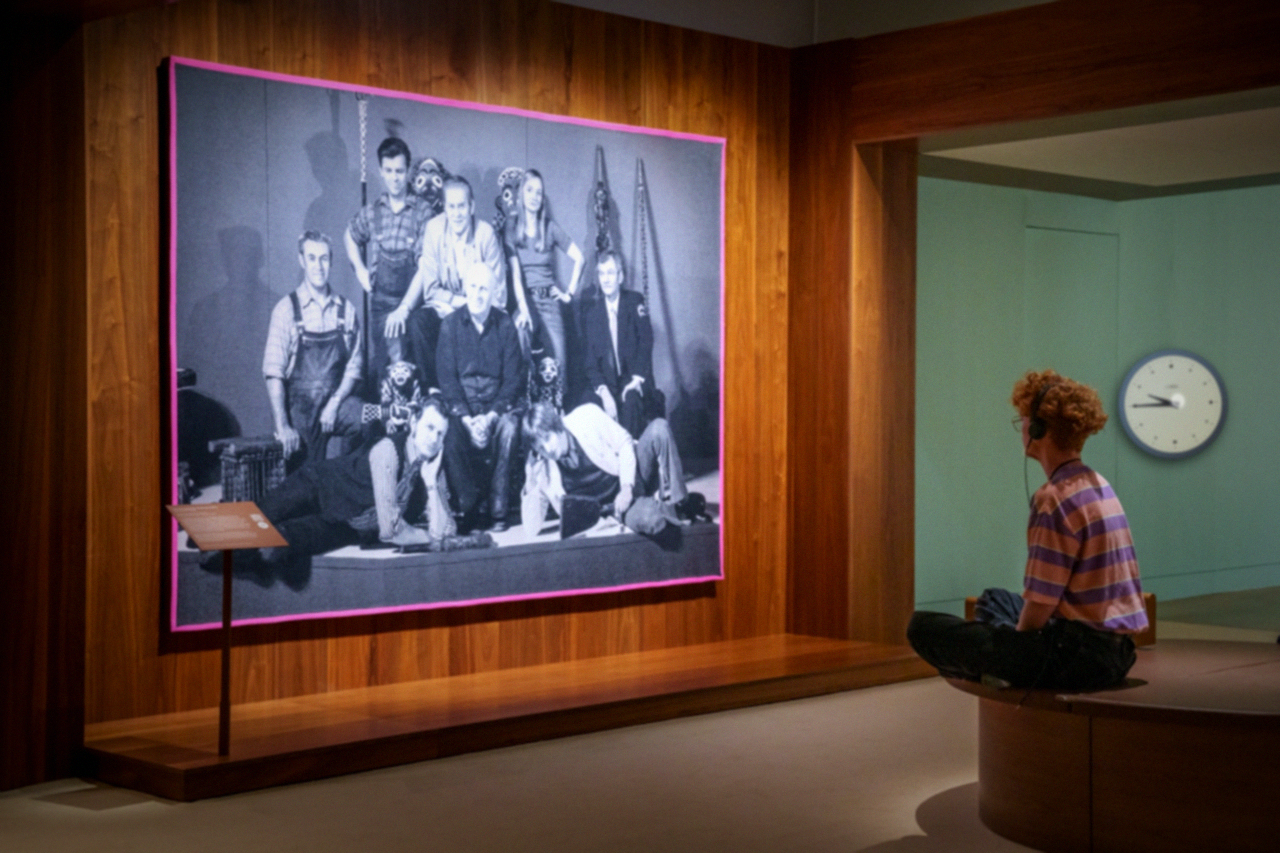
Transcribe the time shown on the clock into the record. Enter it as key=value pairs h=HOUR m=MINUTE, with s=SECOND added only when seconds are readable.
h=9 m=45
